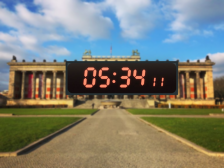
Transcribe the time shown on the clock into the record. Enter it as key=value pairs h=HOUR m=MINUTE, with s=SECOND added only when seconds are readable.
h=5 m=34 s=11
